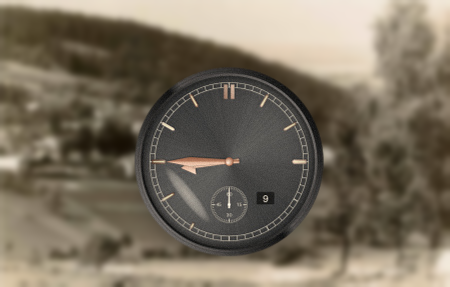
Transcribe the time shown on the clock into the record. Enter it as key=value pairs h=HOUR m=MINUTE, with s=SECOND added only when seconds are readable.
h=8 m=45
